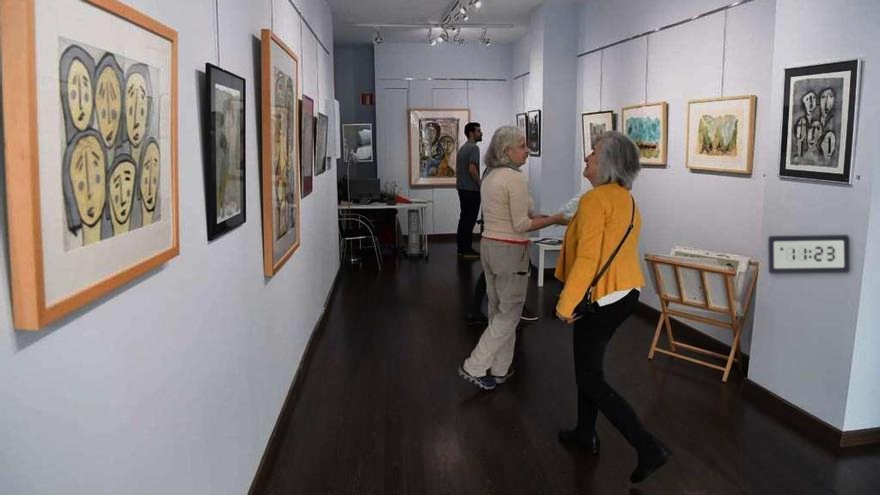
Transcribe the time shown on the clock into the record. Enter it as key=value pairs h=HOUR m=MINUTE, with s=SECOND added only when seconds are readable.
h=11 m=23
